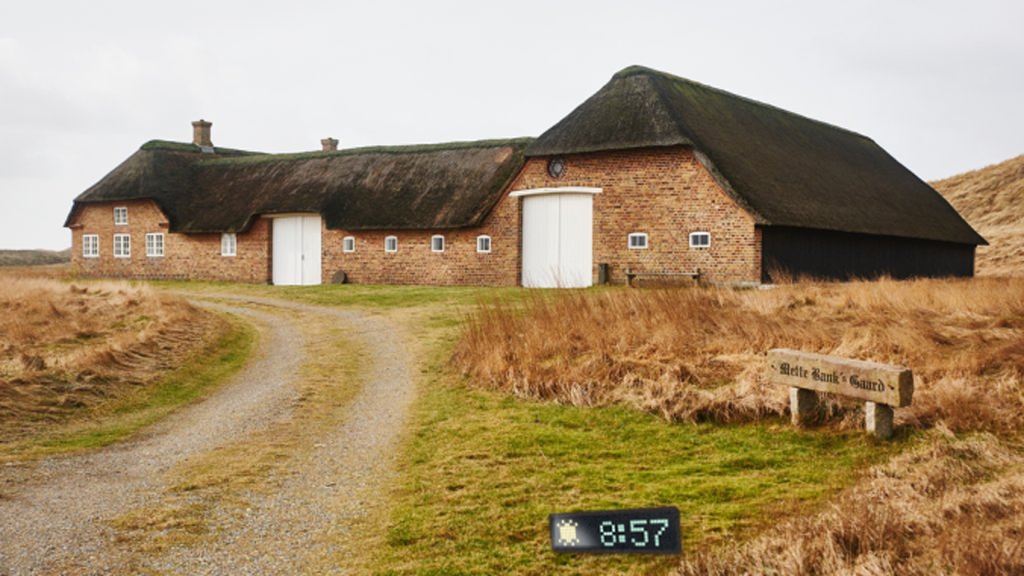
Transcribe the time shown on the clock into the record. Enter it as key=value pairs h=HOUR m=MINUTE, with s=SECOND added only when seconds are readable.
h=8 m=57
